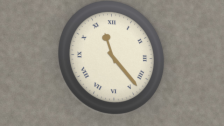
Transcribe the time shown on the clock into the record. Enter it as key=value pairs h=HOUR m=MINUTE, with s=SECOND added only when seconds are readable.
h=11 m=23
